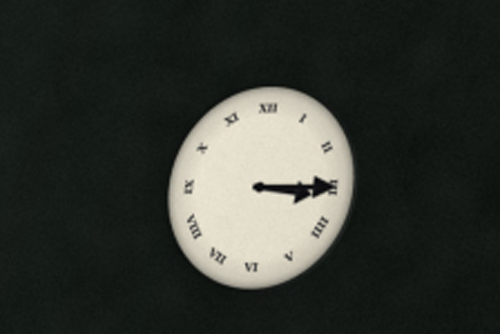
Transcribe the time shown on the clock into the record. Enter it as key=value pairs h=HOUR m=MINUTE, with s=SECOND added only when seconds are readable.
h=3 m=15
